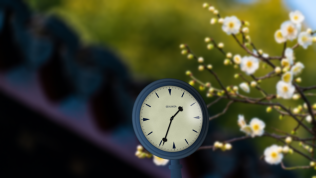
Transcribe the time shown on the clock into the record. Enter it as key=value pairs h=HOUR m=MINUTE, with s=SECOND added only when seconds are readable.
h=1 m=34
